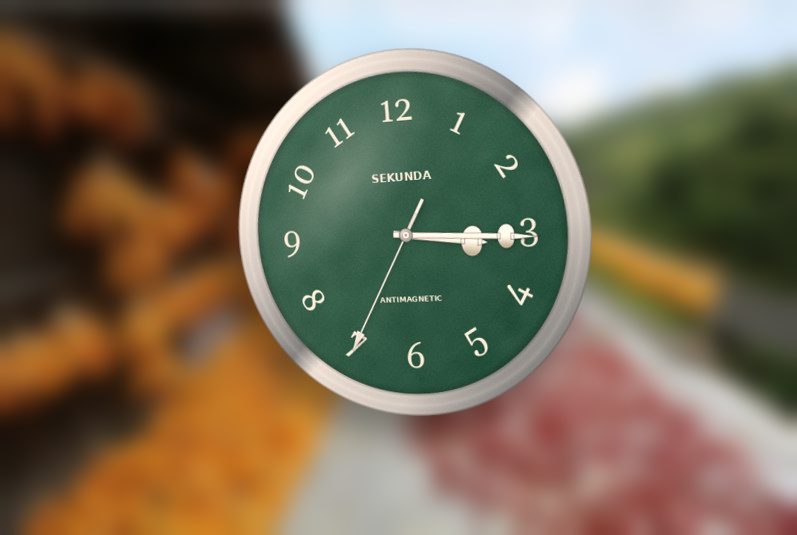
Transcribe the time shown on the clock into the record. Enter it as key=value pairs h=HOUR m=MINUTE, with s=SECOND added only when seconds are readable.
h=3 m=15 s=35
